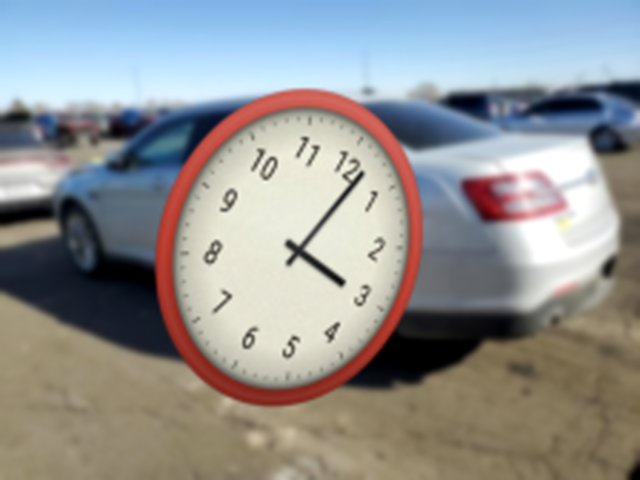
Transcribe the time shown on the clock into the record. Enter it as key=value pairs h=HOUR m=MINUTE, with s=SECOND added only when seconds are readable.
h=3 m=2
